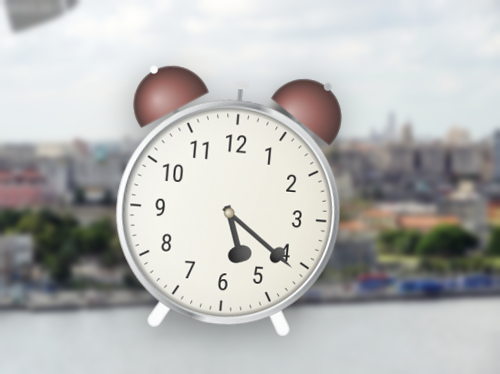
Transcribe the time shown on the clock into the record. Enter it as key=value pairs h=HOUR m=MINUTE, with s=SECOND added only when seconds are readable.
h=5 m=21
